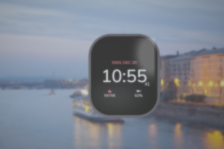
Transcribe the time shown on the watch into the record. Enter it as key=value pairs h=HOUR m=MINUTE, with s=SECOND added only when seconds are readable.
h=10 m=55
